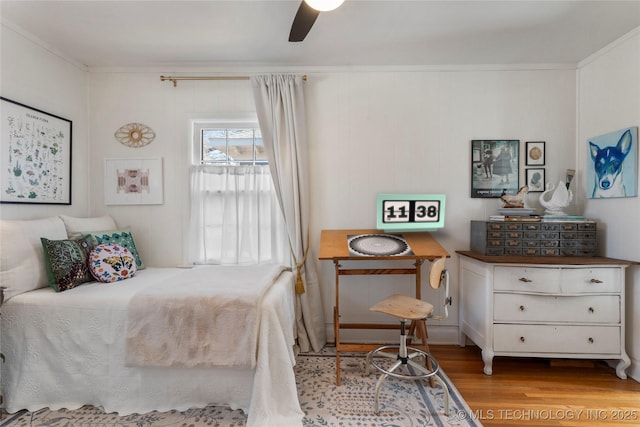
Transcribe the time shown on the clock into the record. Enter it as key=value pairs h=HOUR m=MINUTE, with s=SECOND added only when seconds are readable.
h=11 m=38
